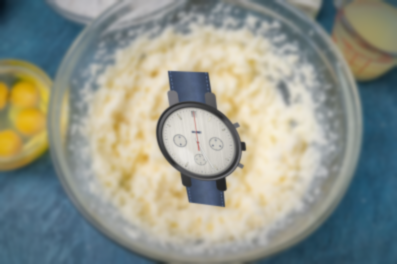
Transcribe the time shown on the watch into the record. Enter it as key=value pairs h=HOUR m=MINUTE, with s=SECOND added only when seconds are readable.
h=5 m=26
